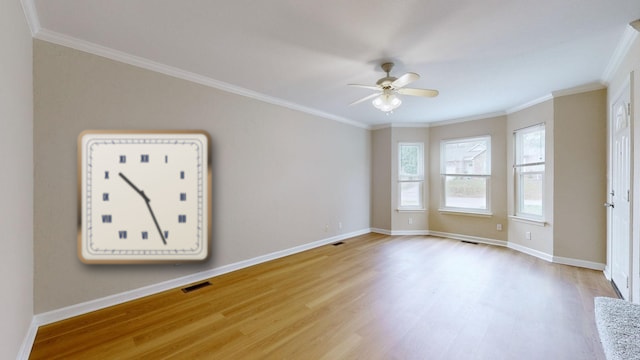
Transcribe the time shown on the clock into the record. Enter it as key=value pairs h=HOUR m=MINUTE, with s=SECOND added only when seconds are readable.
h=10 m=26
